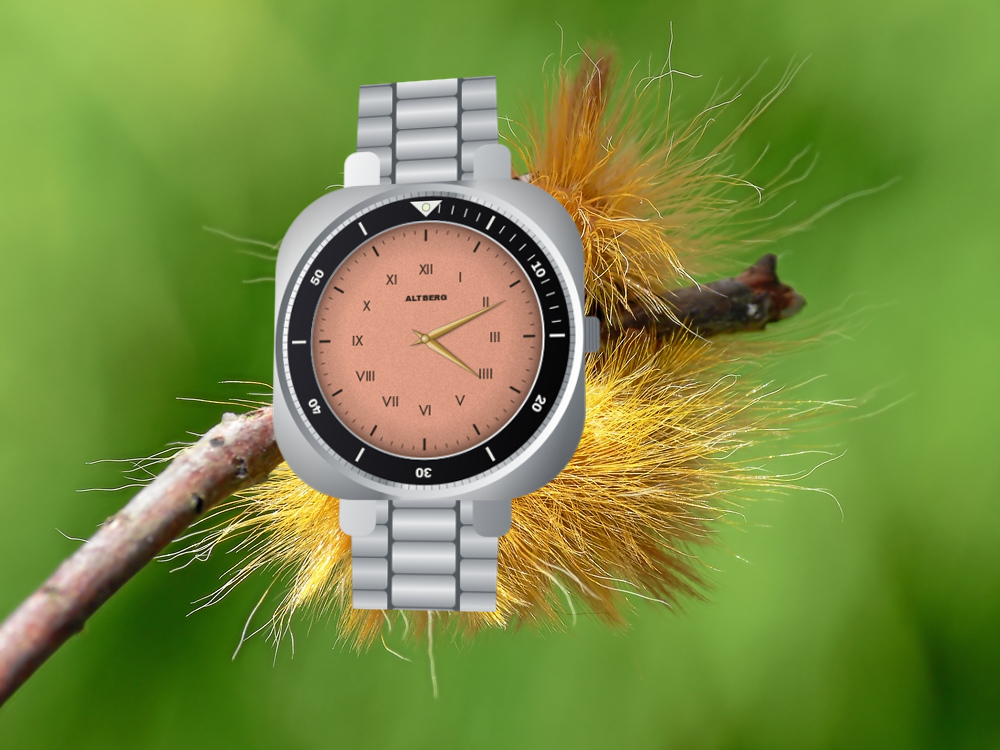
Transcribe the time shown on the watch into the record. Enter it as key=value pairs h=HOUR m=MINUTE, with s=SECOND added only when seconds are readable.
h=4 m=11
